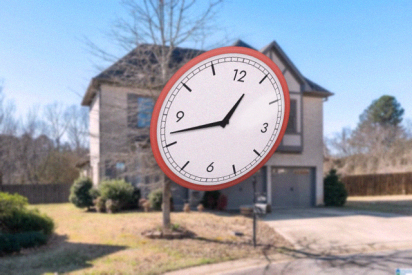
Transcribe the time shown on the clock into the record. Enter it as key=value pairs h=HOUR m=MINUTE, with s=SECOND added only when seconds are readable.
h=12 m=42
